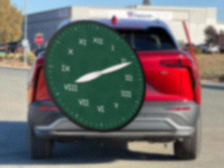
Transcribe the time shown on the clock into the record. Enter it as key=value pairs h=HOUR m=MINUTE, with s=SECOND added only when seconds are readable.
h=8 m=11
